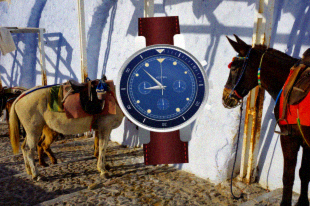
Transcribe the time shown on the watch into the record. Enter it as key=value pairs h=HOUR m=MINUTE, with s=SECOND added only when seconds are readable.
h=8 m=53
